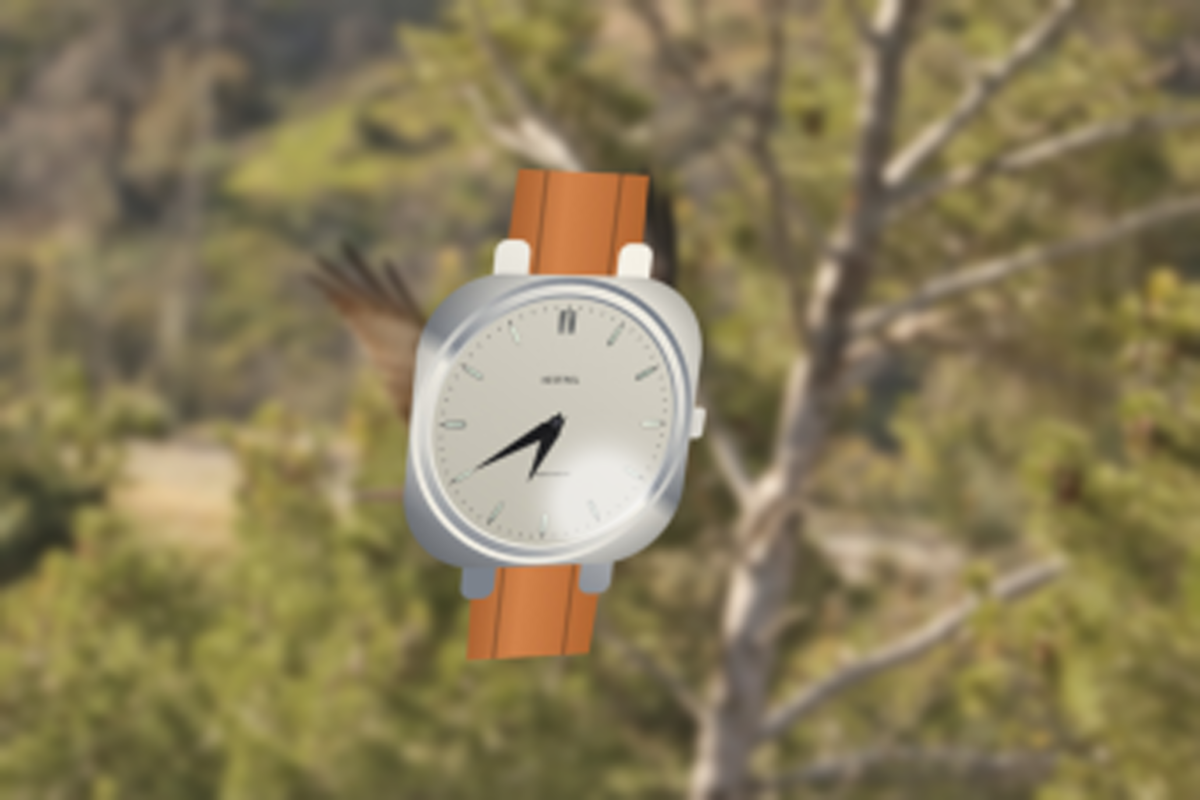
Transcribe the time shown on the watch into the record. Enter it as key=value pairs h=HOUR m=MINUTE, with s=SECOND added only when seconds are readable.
h=6 m=40
